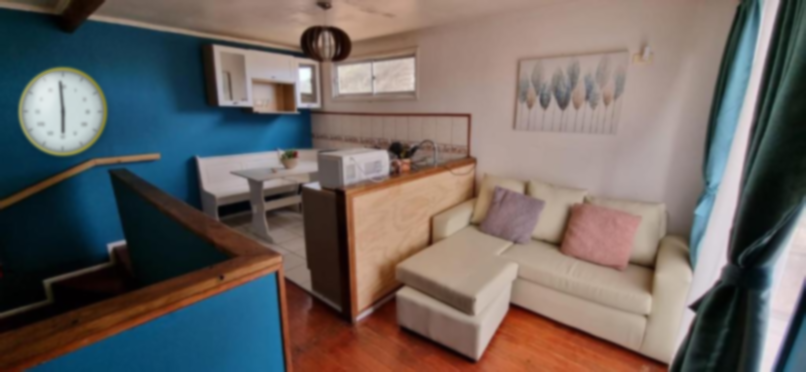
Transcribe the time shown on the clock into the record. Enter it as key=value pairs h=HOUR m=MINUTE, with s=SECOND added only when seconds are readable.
h=5 m=59
